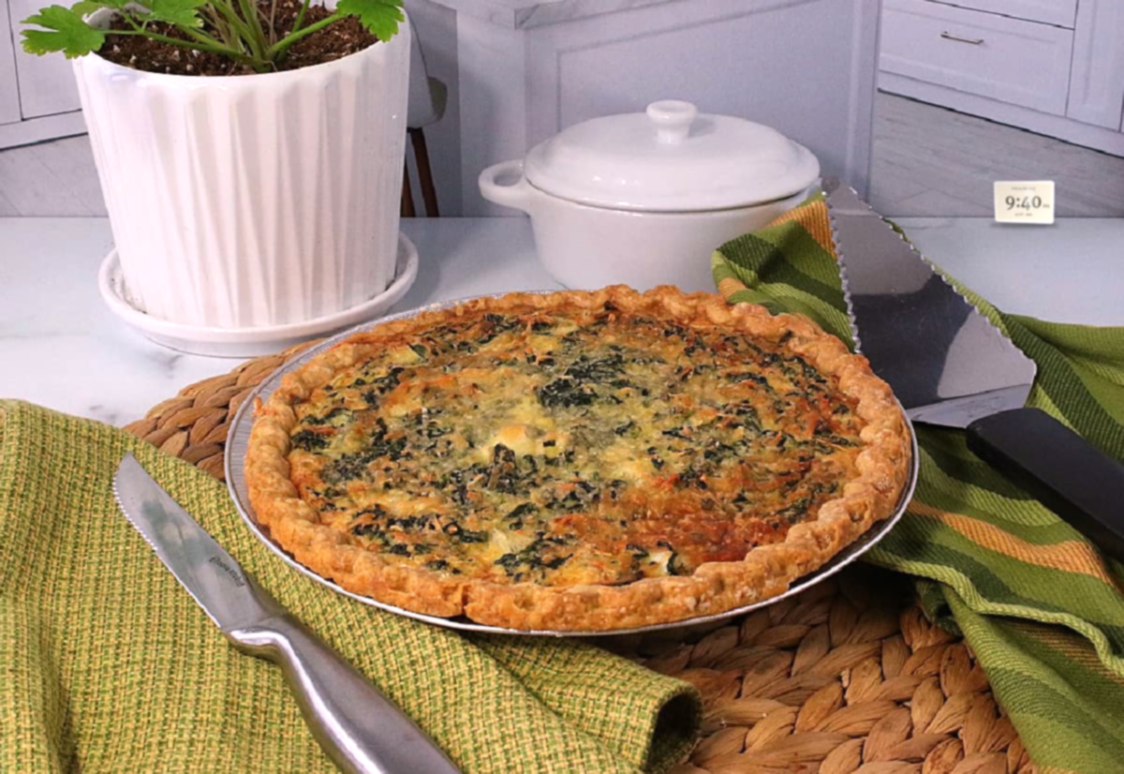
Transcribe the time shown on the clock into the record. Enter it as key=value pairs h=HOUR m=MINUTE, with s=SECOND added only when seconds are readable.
h=9 m=40
